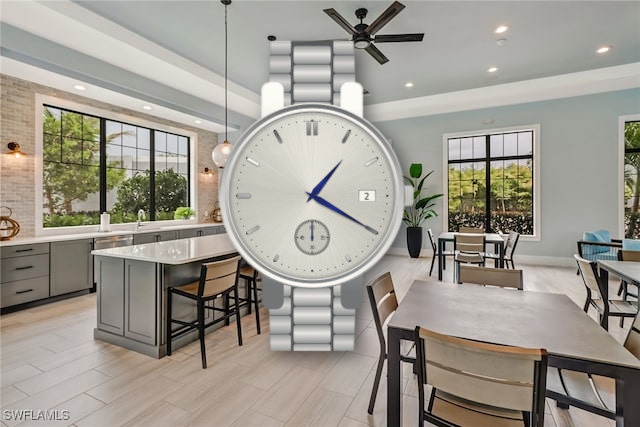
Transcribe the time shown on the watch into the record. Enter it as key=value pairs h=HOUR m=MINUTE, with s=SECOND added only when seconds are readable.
h=1 m=20
